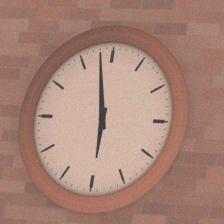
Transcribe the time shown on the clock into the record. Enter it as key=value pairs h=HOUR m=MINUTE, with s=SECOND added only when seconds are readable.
h=5 m=58
